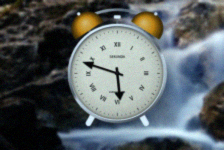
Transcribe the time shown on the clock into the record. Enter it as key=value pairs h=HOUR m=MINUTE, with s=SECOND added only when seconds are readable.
h=5 m=48
